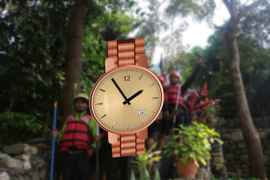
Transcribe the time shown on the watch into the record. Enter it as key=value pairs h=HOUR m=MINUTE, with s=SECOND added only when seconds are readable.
h=1 m=55
